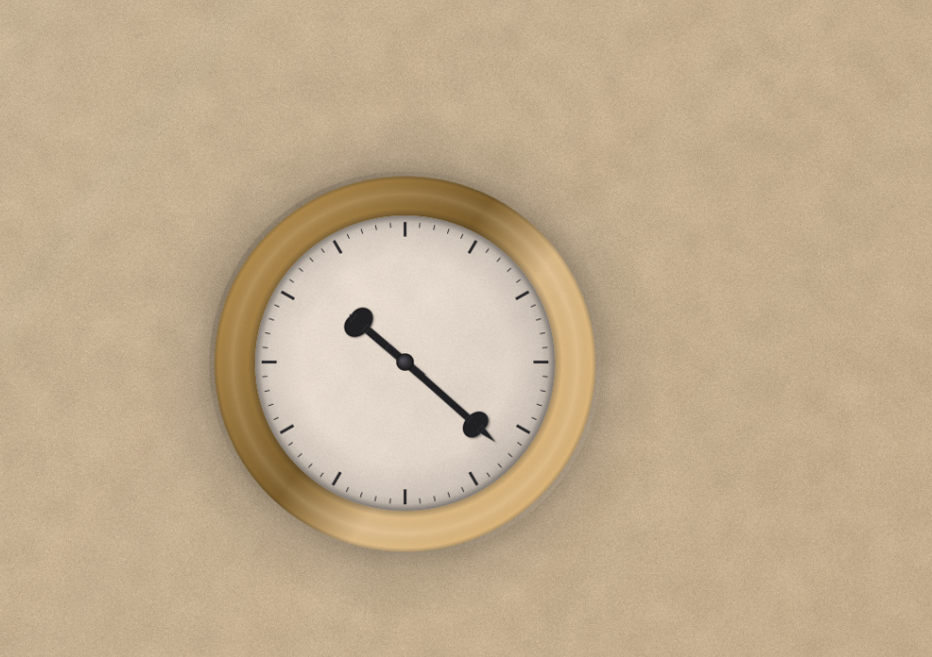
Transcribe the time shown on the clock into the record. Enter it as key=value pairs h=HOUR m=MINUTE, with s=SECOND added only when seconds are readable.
h=10 m=22
